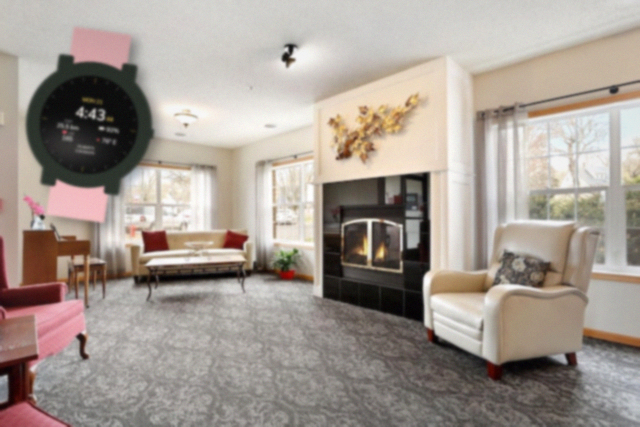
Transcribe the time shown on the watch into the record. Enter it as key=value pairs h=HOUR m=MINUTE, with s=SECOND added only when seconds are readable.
h=4 m=43
